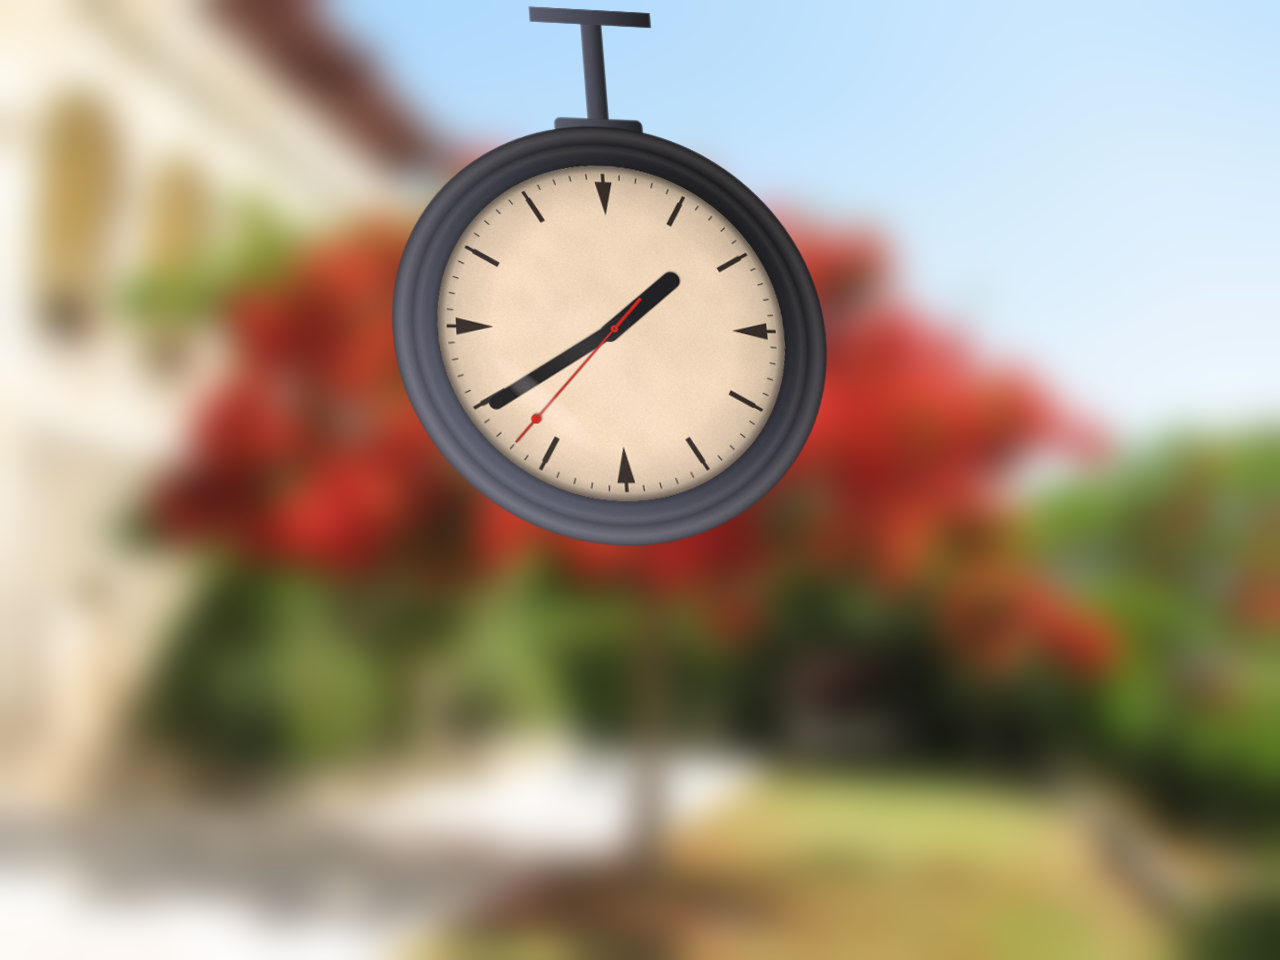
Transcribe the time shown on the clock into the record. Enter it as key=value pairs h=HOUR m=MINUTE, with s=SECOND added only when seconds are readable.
h=1 m=39 s=37
